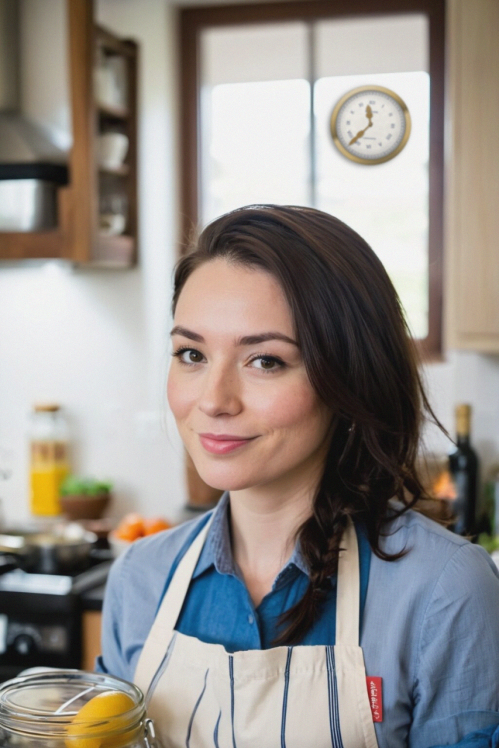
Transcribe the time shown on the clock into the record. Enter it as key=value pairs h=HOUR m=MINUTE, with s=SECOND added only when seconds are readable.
h=11 m=37
